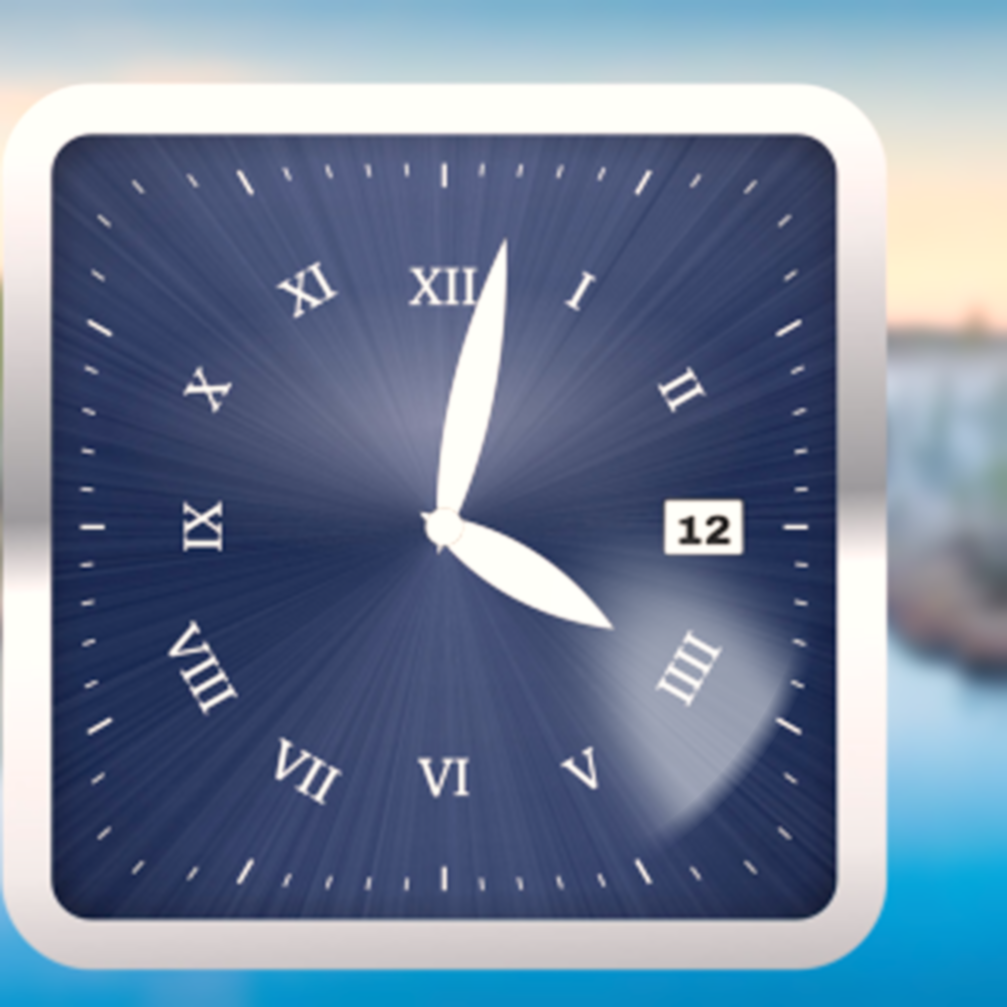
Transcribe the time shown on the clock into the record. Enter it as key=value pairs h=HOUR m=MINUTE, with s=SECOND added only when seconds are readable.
h=4 m=2
